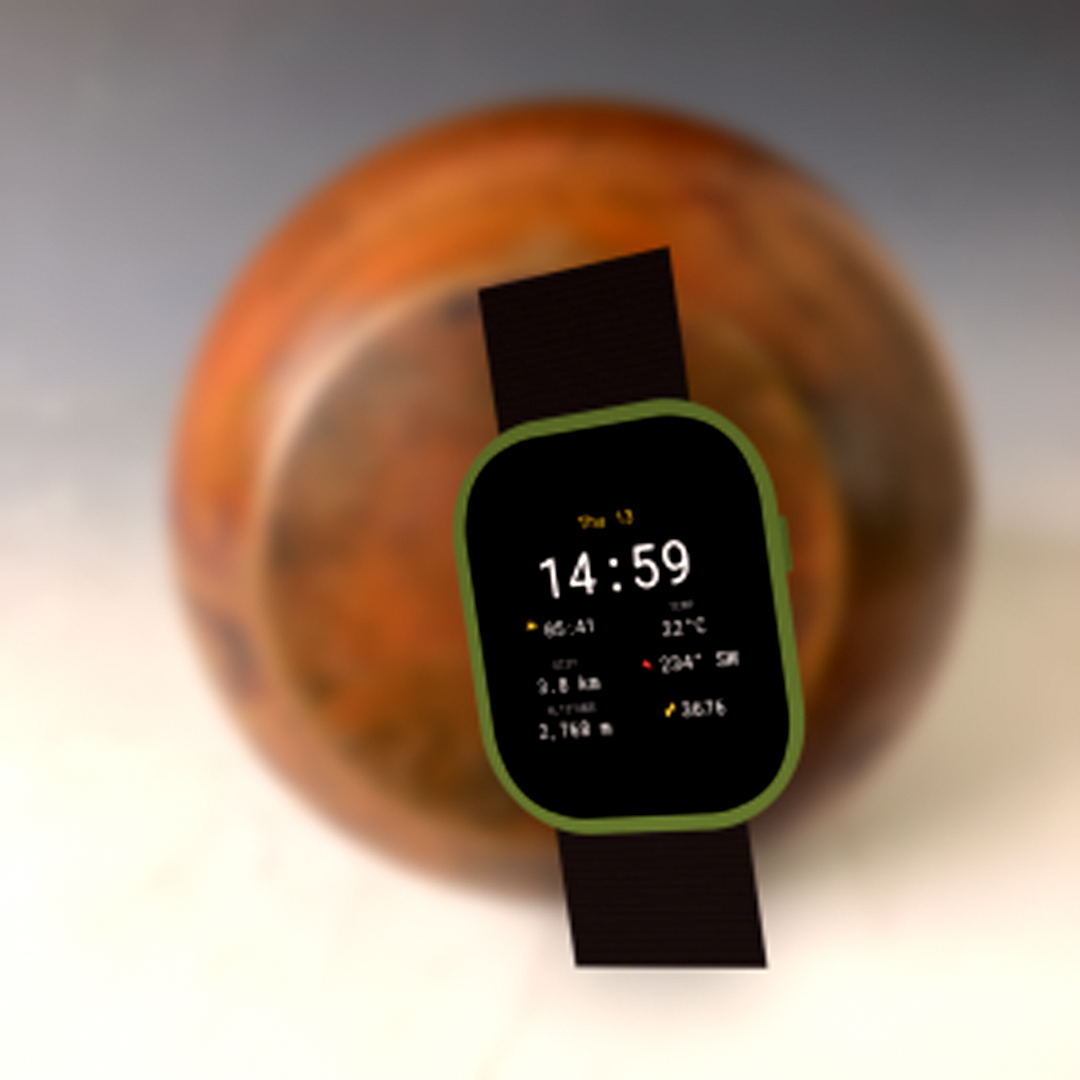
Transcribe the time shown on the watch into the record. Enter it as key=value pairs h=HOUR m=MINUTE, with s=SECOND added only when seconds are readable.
h=14 m=59
